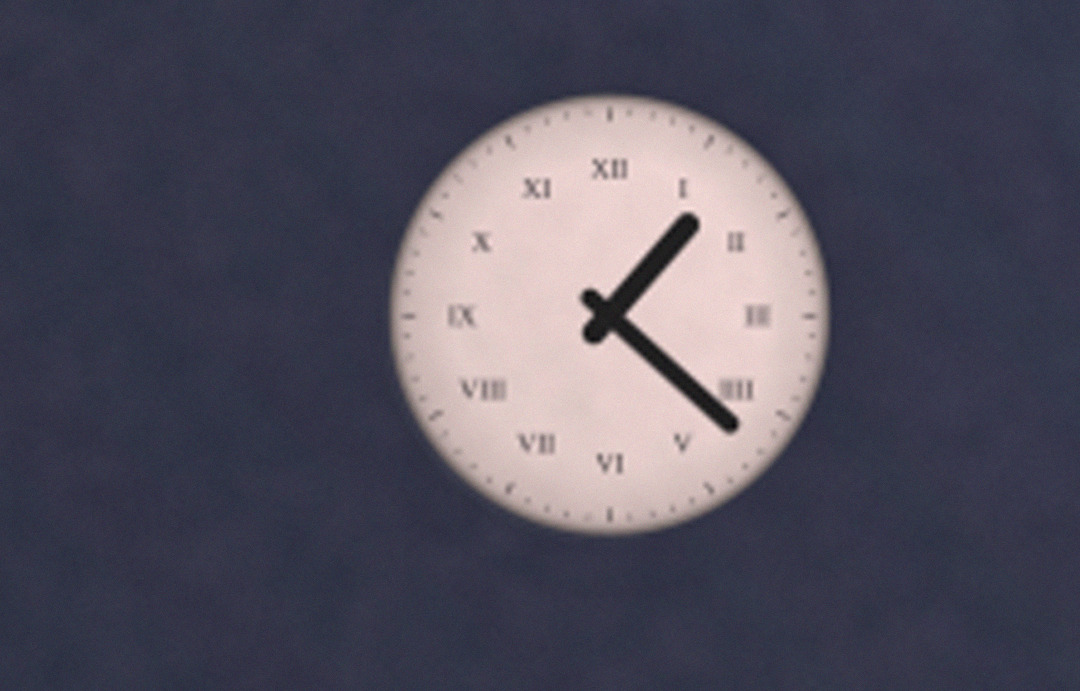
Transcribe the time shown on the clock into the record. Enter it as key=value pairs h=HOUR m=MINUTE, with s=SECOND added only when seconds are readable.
h=1 m=22
